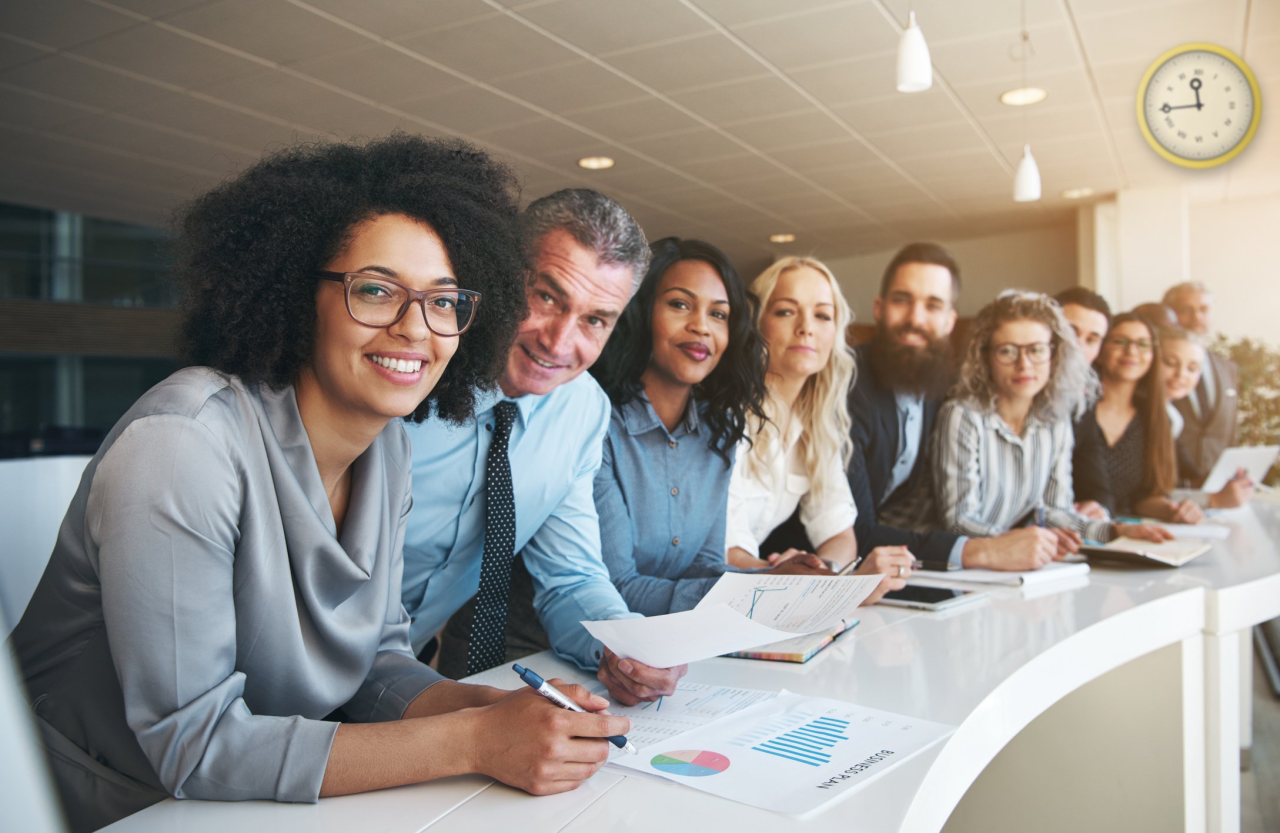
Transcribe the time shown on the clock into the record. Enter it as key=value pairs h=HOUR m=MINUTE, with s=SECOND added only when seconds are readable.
h=11 m=44
